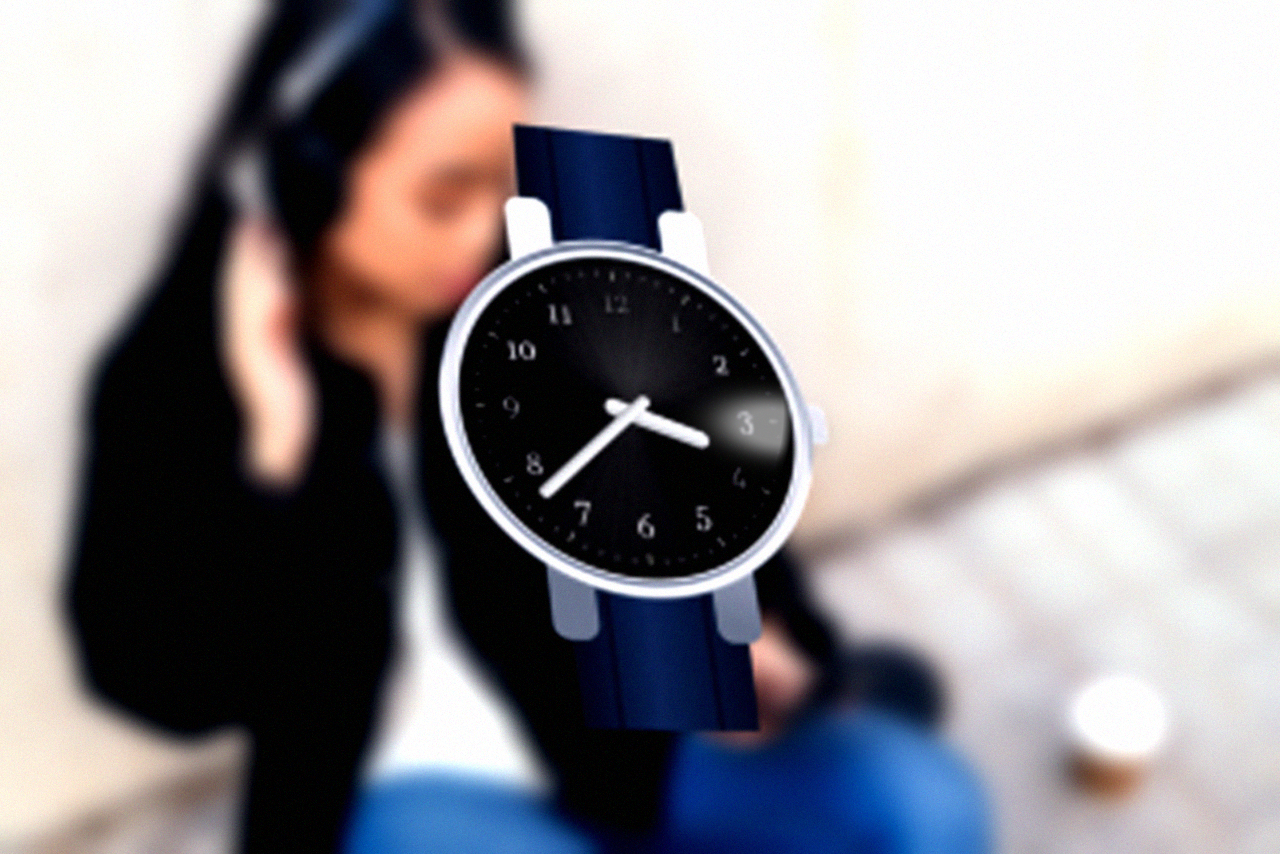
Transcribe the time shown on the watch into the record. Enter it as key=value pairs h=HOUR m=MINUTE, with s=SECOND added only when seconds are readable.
h=3 m=38
